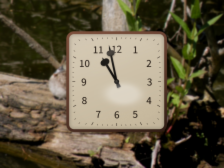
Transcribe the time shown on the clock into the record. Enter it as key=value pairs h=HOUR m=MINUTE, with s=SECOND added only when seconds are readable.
h=10 m=58
